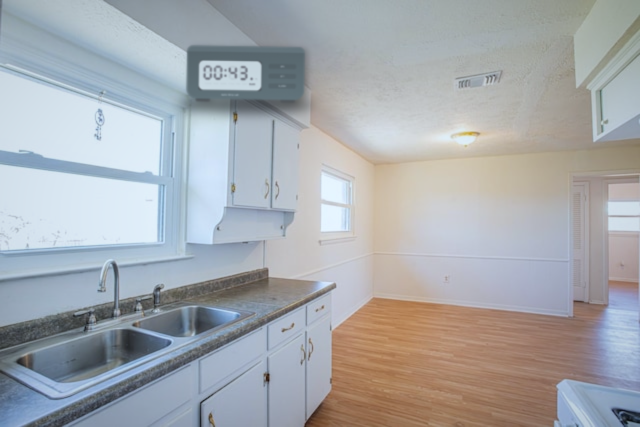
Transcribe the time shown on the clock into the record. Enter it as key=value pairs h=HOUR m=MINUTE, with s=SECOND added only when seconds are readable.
h=0 m=43
